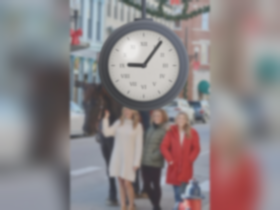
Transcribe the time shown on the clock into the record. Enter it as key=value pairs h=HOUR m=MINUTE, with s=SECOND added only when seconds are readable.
h=9 m=6
